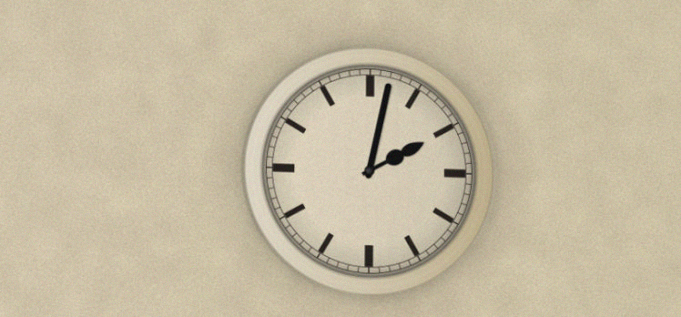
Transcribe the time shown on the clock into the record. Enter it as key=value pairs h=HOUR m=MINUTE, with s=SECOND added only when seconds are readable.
h=2 m=2
